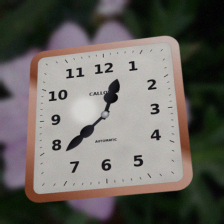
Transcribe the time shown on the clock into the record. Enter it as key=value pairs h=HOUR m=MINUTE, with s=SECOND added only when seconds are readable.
h=12 m=38
